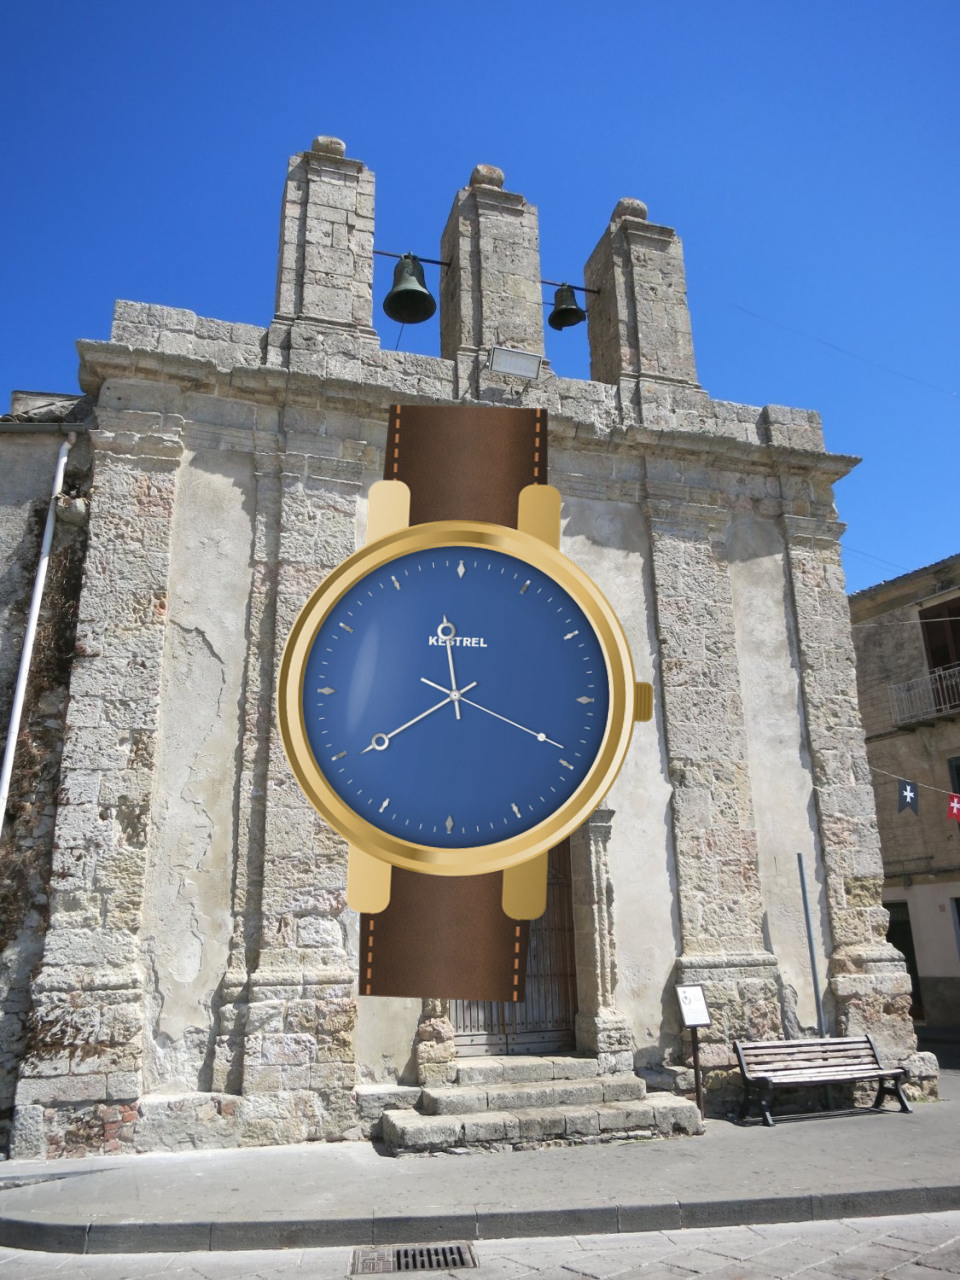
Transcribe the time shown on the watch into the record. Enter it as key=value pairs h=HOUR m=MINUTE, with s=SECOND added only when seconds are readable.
h=11 m=39 s=19
